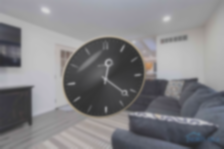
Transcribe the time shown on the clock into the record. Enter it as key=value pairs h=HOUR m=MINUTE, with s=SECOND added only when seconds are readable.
h=12 m=22
